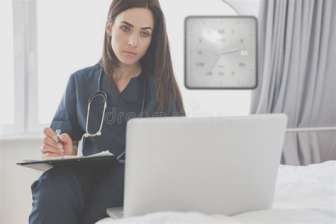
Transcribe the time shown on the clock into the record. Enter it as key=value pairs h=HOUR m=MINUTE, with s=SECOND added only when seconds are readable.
h=2 m=36
